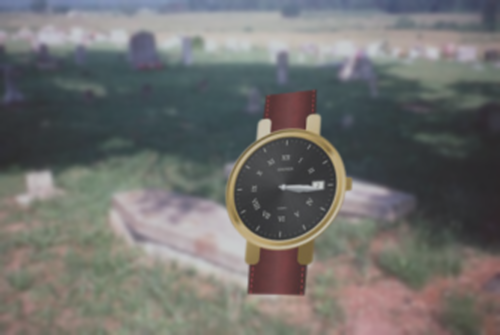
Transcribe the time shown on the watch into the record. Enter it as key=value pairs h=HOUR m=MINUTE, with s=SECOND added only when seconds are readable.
h=3 m=16
